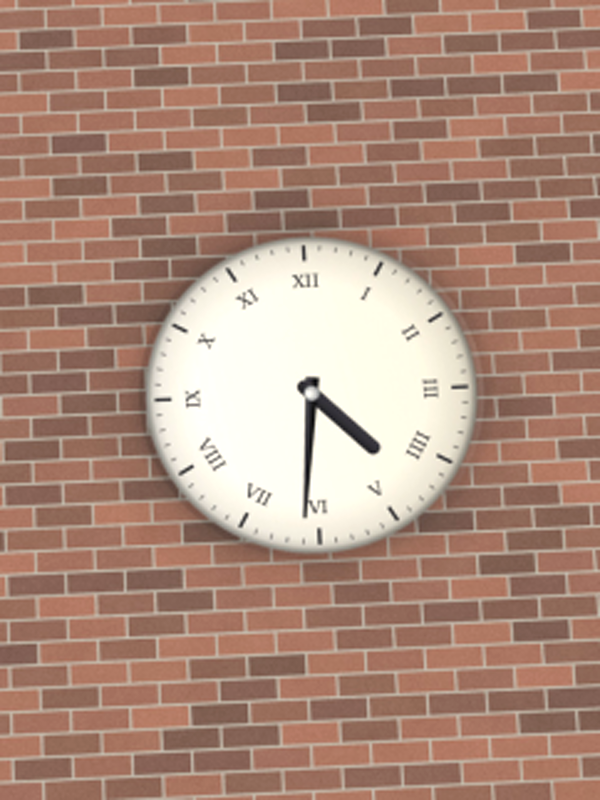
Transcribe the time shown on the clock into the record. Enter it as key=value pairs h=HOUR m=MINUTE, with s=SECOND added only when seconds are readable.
h=4 m=31
